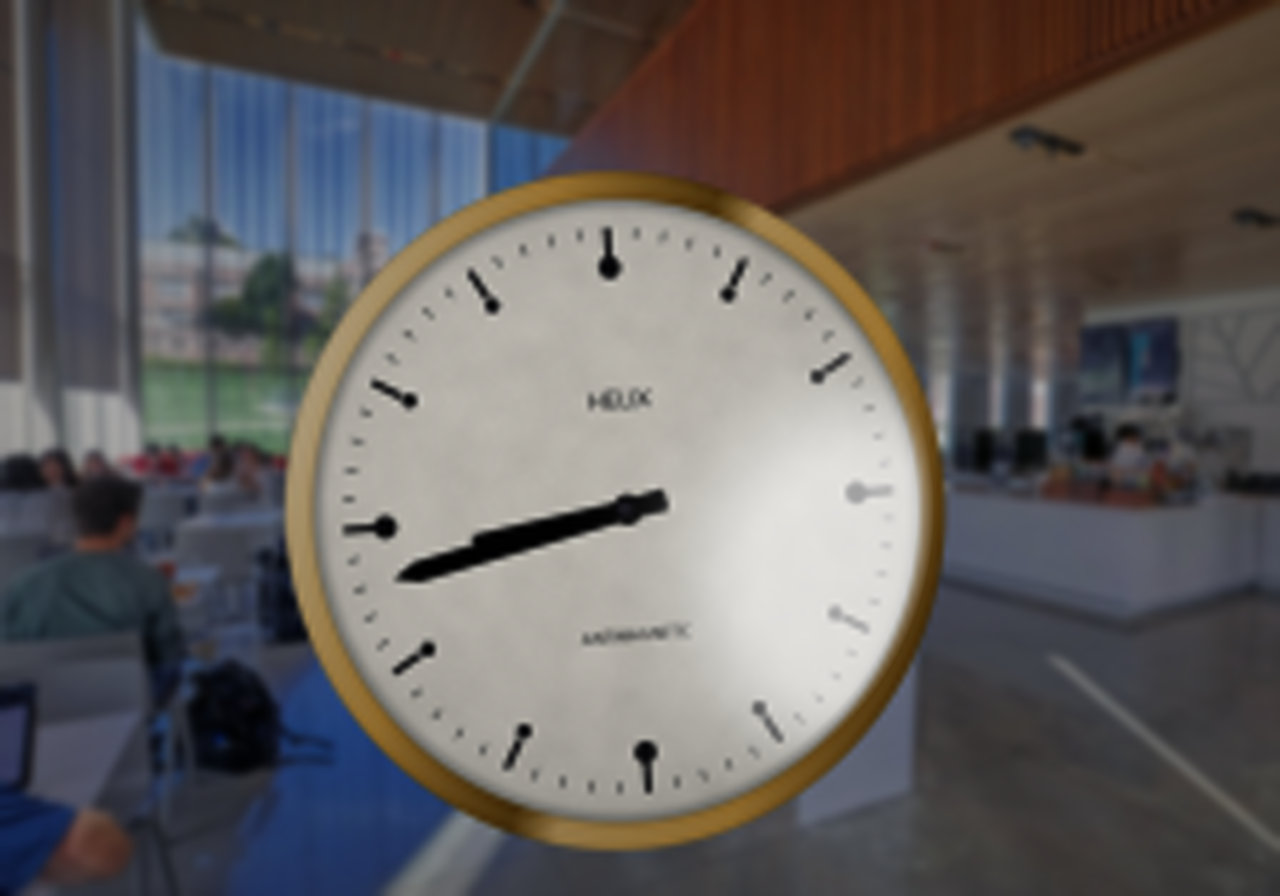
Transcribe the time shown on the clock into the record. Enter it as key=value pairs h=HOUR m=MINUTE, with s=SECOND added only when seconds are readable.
h=8 m=43
